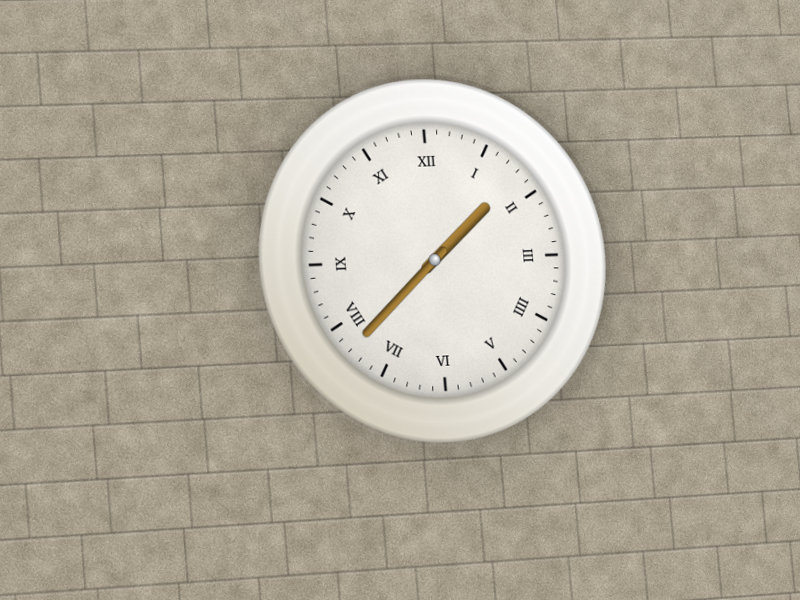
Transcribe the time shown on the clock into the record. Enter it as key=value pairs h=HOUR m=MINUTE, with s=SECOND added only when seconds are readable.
h=1 m=38
